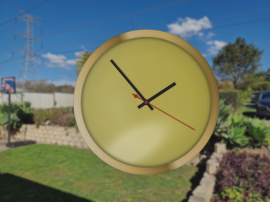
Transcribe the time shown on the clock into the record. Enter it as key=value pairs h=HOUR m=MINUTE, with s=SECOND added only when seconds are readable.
h=1 m=53 s=20
